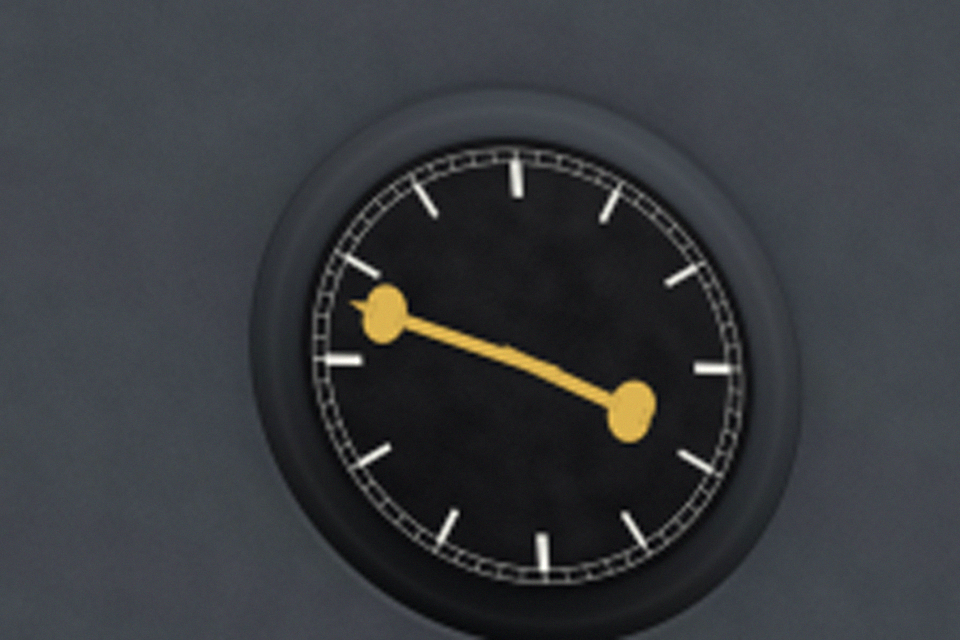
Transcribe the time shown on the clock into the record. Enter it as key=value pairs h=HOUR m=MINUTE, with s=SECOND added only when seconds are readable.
h=3 m=48
